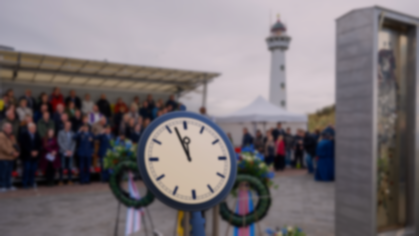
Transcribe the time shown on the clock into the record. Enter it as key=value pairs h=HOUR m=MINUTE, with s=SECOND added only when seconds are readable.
h=11 m=57
